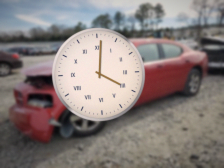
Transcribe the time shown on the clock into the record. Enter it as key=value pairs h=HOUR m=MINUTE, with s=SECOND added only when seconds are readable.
h=4 m=1
